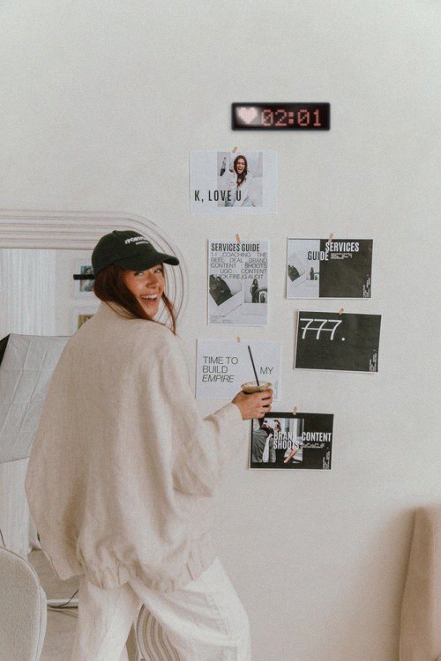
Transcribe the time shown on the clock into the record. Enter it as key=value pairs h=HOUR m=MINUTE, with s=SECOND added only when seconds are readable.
h=2 m=1
